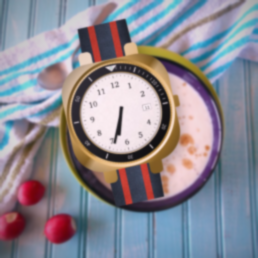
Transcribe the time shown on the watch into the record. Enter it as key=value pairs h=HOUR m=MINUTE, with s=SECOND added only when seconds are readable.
h=6 m=34
